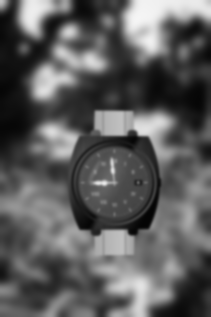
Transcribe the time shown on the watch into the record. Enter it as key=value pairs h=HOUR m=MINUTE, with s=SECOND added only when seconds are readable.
h=8 m=59
